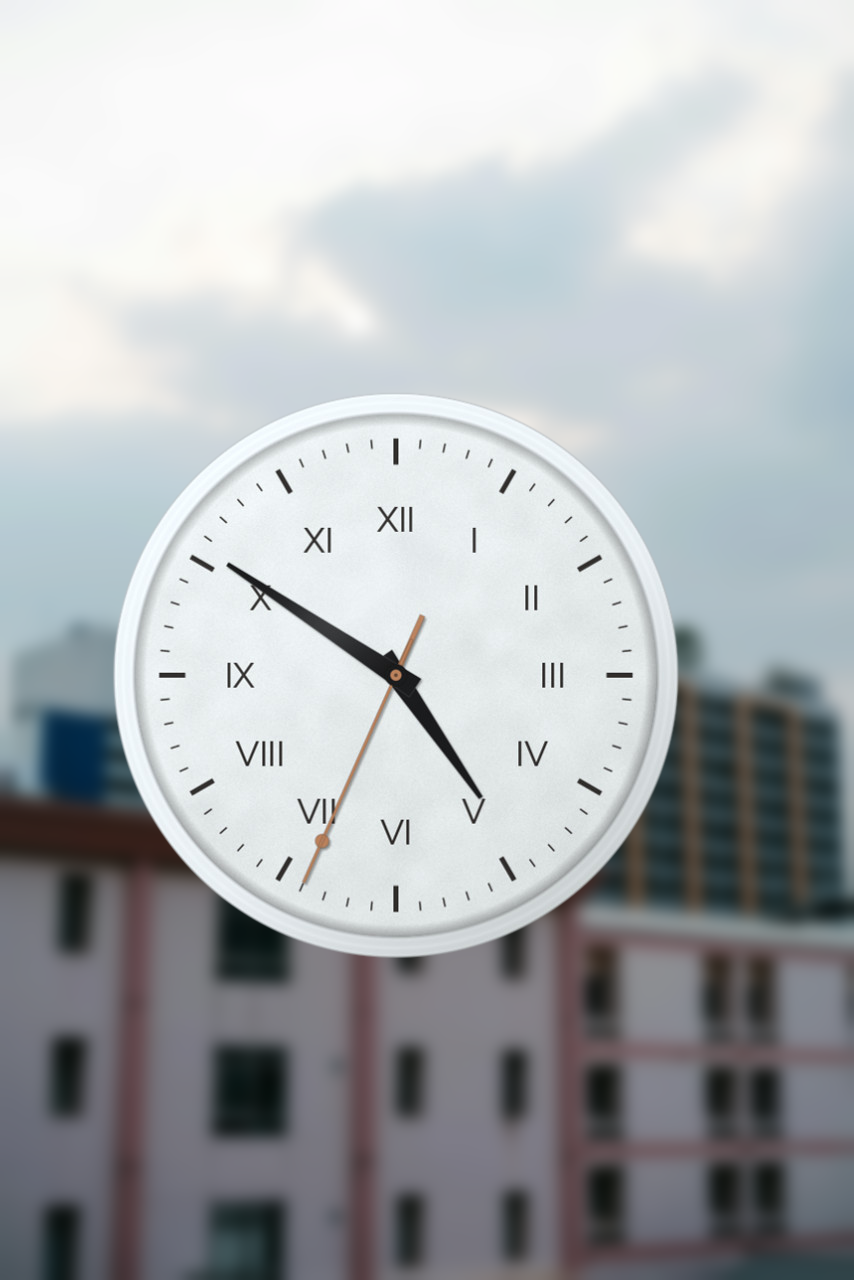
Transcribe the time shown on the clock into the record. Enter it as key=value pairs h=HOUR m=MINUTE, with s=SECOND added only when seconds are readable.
h=4 m=50 s=34
